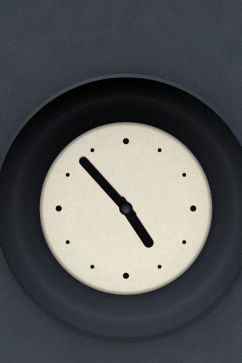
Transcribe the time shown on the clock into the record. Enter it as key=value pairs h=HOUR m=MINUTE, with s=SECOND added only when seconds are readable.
h=4 m=53
